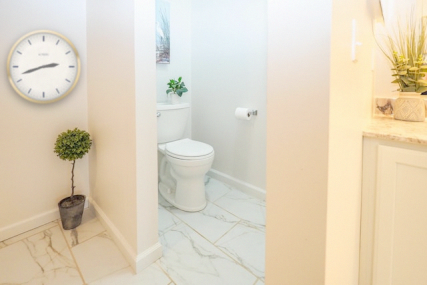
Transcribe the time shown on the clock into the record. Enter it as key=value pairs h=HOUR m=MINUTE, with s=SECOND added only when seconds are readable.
h=2 m=42
